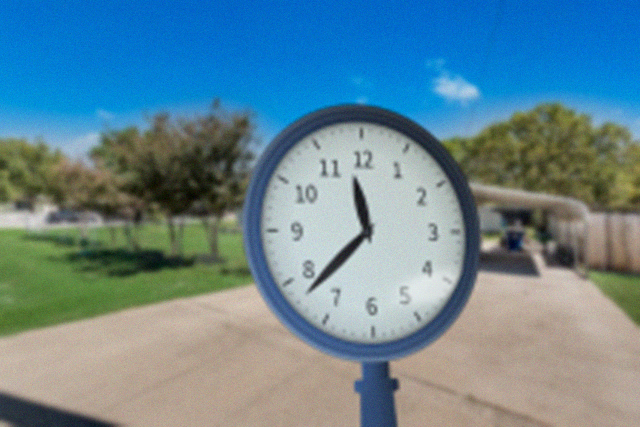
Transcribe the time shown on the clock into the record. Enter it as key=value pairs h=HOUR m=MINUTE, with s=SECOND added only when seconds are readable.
h=11 m=38
